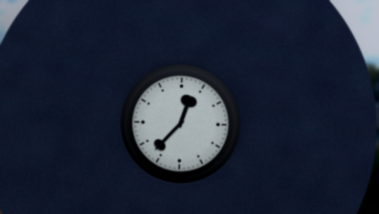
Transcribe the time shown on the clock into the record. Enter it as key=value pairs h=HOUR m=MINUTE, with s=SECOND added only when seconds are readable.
h=12 m=37
